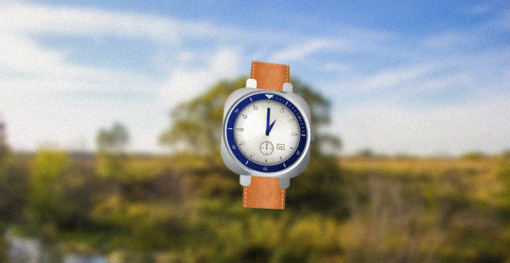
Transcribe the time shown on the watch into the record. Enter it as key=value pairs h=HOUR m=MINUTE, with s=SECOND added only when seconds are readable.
h=1 m=0
